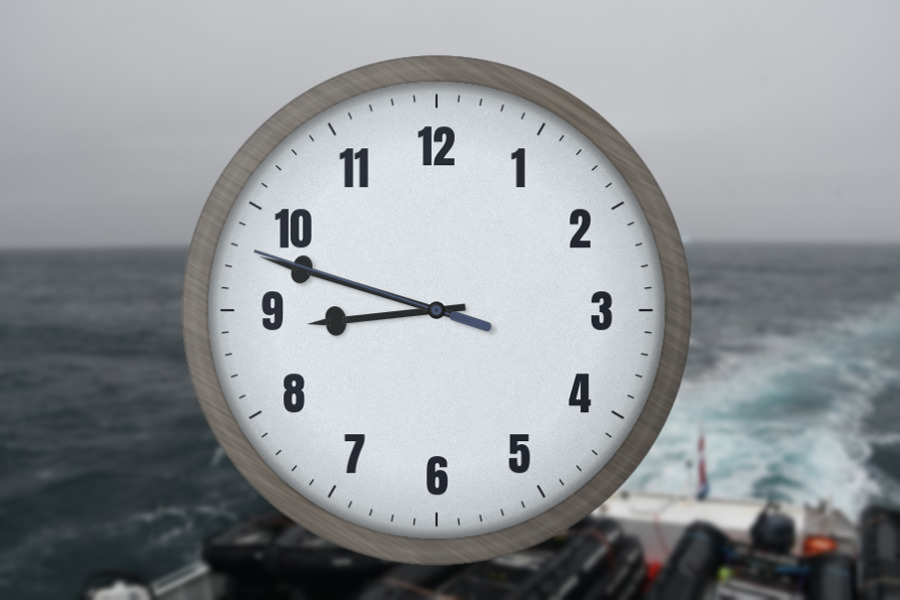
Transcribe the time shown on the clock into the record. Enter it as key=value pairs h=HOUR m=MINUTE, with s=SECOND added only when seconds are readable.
h=8 m=47 s=48
